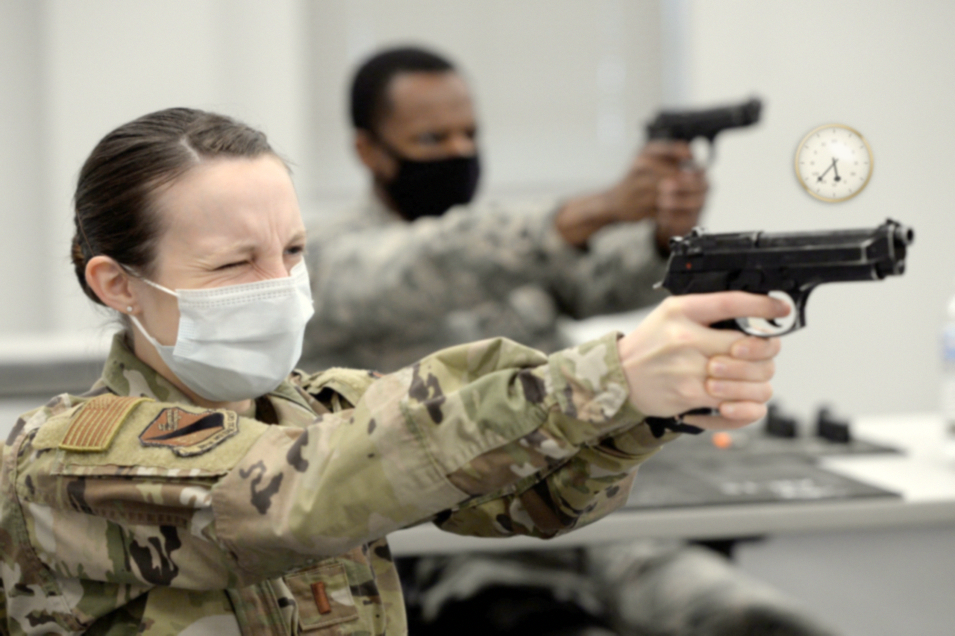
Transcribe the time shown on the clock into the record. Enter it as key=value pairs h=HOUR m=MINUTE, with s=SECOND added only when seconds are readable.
h=5 m=37
